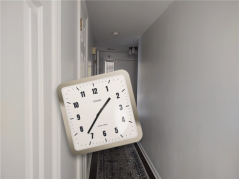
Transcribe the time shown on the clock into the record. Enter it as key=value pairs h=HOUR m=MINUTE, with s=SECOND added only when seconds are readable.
h=1 m=37
